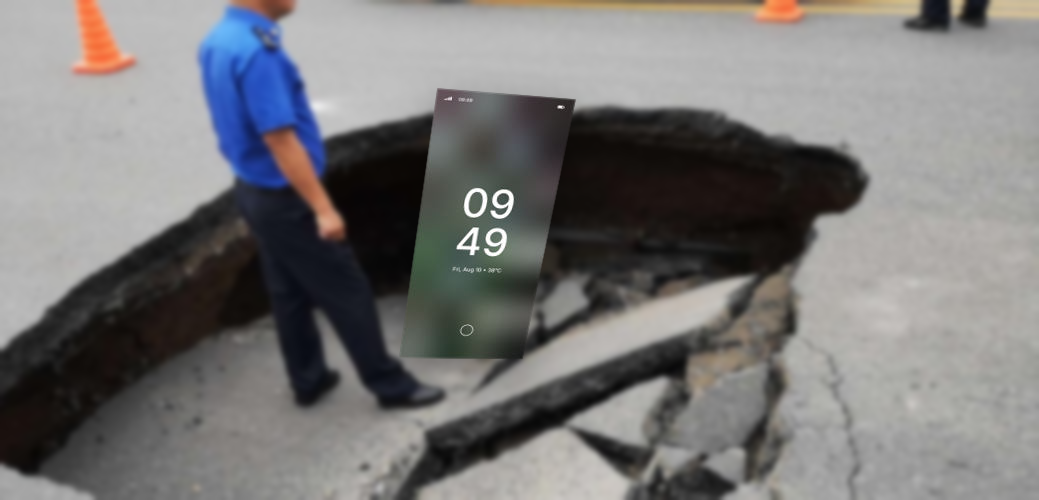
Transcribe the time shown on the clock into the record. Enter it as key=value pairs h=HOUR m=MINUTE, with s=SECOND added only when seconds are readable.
h=9 m=49
